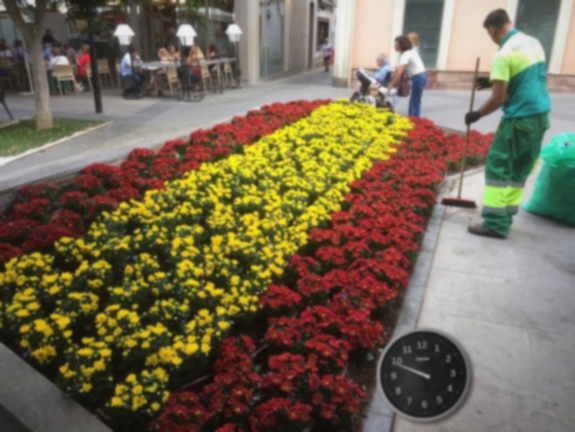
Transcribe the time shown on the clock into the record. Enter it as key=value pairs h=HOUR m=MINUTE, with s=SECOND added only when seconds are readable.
h=9 m=49
